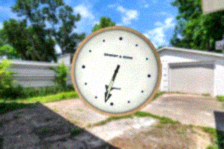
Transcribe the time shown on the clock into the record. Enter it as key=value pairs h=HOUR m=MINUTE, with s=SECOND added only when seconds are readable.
h=6 m=32
